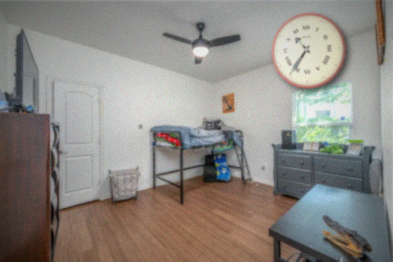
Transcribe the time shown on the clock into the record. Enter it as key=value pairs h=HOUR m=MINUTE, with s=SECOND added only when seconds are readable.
h=10 m=36
